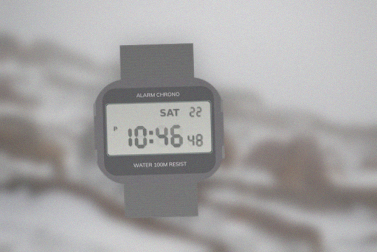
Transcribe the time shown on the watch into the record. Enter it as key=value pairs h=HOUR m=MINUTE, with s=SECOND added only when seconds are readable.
h=10 m=46 s=48
